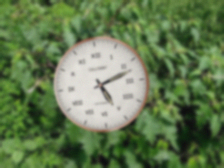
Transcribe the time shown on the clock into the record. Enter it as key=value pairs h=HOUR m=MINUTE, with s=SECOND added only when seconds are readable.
h=5 m=12
